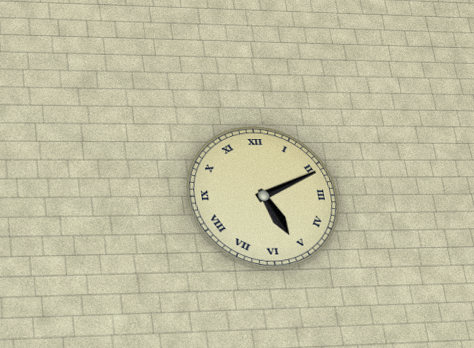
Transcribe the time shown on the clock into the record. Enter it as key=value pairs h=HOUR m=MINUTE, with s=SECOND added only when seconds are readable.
h=5 m=11
